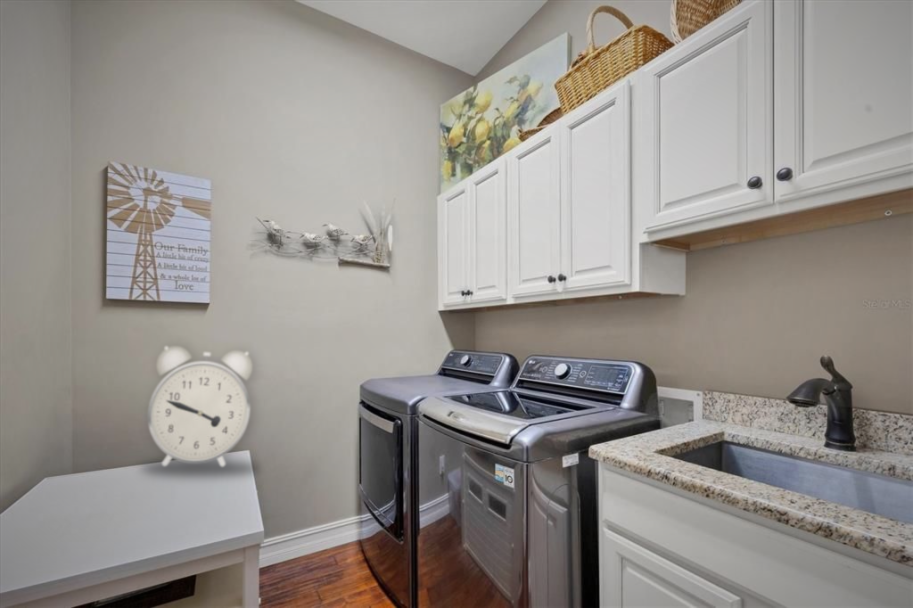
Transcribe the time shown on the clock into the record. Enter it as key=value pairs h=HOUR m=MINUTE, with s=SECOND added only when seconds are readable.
h=3 m=48
